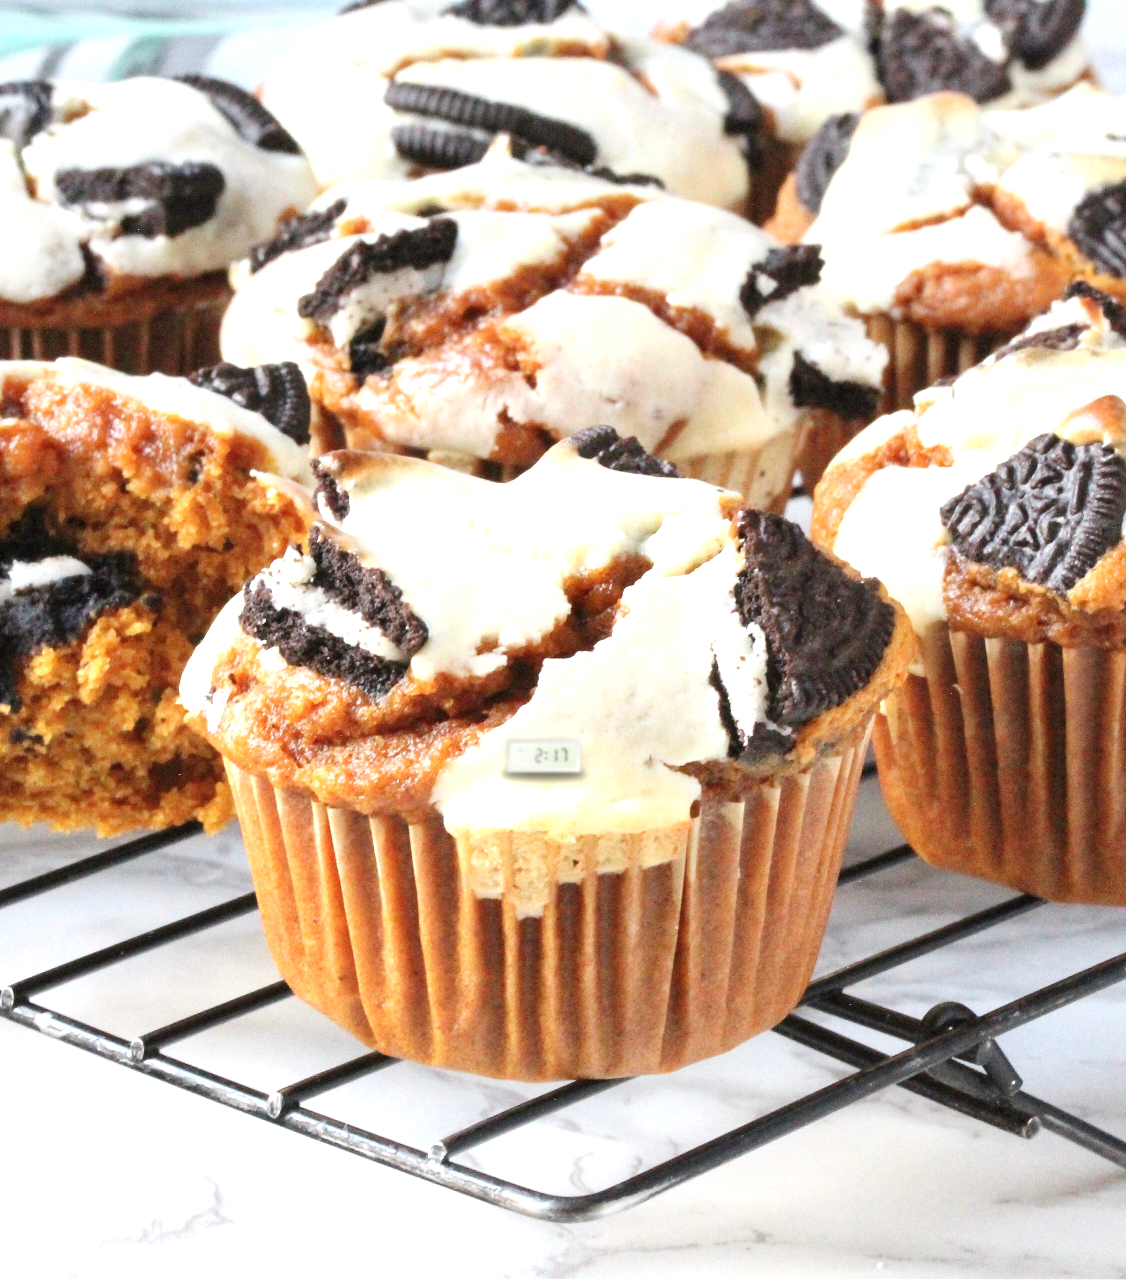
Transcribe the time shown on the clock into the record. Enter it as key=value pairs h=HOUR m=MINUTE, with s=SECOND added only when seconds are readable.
h=2 m=17
